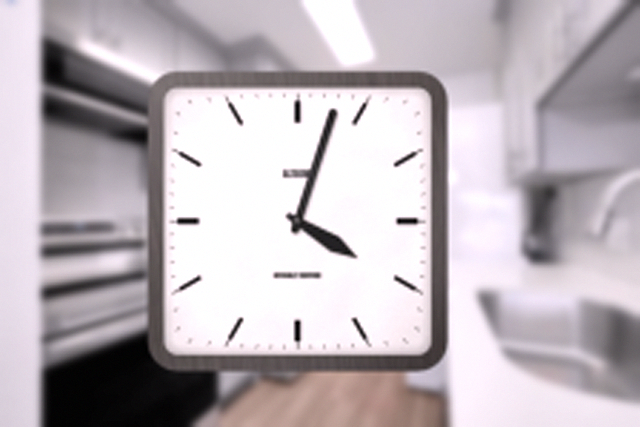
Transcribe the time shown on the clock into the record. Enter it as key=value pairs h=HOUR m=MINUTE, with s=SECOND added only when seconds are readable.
h=4 m=3
